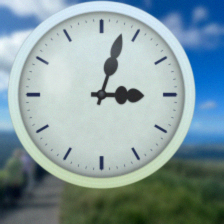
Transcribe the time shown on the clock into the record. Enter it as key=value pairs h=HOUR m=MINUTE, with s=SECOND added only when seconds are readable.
h=3 m=3
